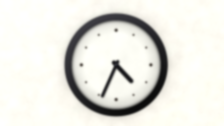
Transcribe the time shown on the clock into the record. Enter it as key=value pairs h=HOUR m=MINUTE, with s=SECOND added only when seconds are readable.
h=4 m=34
